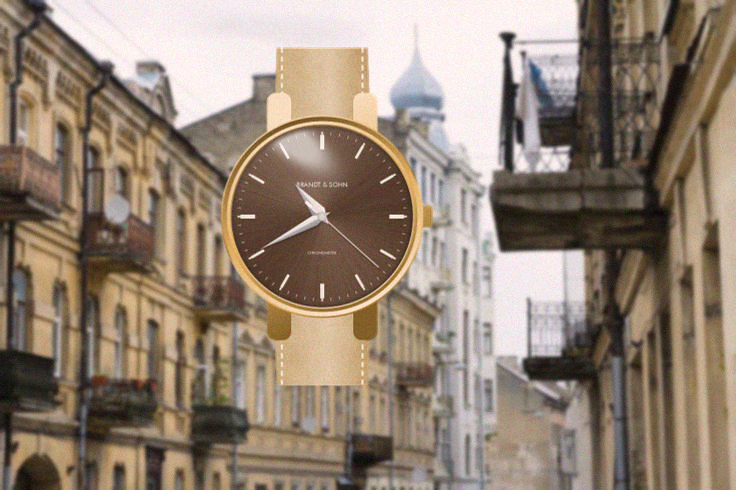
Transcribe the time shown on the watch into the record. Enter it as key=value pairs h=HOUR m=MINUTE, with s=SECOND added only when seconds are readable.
h=10 m=40 s=22
